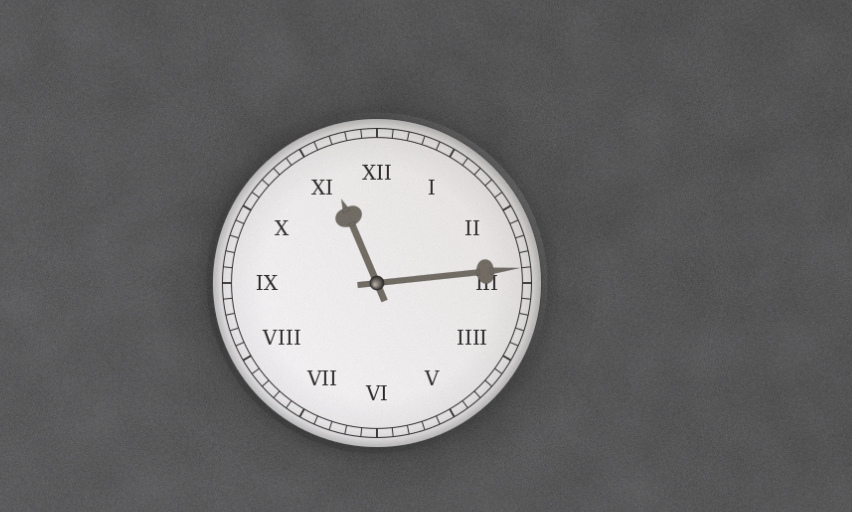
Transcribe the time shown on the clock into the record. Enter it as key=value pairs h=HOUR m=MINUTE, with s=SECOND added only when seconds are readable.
h=11 m=14
